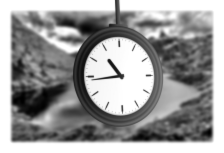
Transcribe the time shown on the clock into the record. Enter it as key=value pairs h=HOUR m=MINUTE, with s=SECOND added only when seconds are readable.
h=10 m=44
